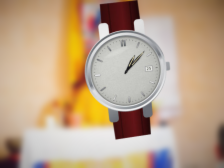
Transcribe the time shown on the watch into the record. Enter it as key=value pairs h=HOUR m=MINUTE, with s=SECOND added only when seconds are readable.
h=1 m=8
